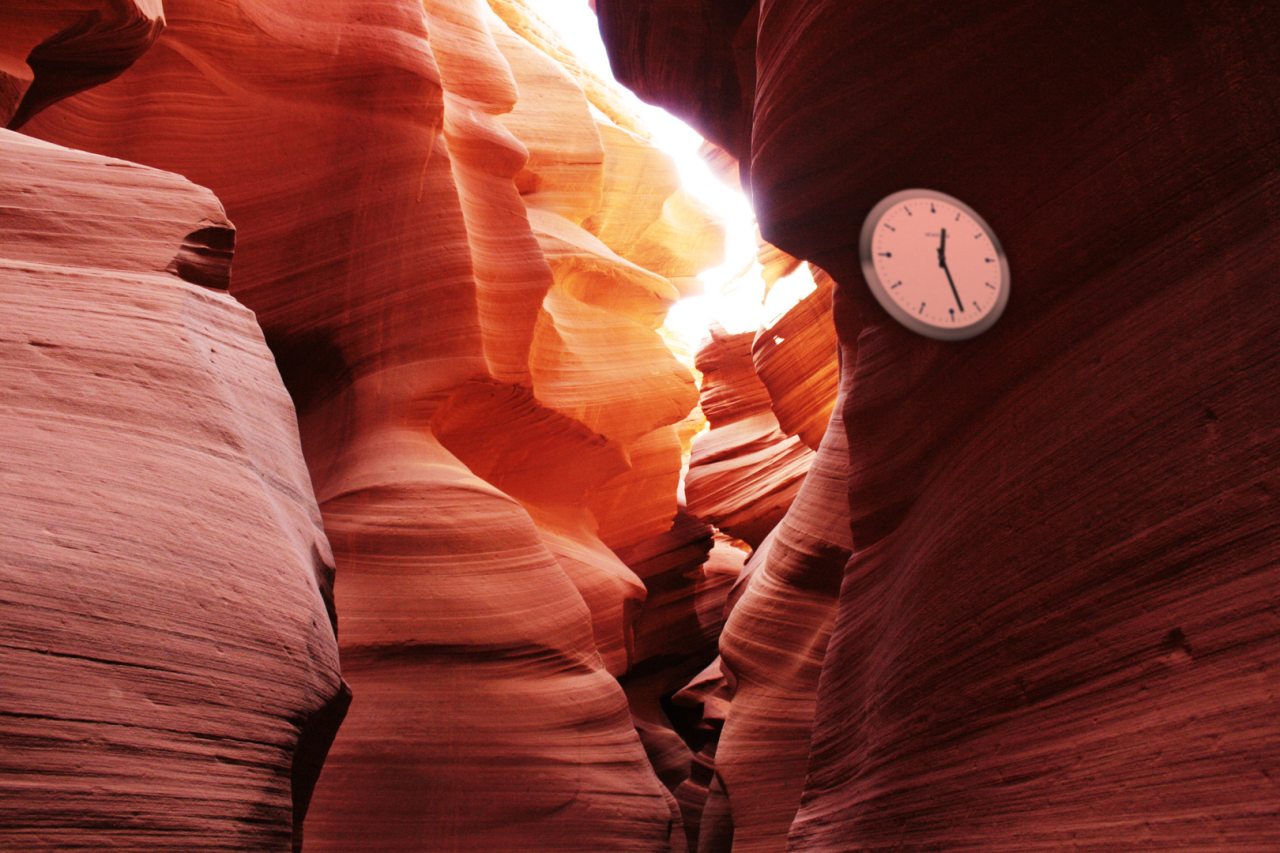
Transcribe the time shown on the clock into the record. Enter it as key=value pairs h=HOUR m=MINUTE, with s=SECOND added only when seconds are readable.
h=12 m=28
